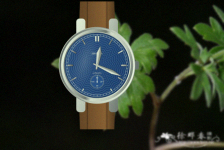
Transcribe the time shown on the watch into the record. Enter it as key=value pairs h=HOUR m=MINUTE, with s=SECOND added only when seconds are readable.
h=12 m=19
